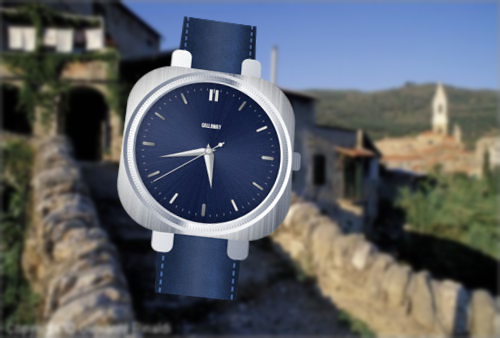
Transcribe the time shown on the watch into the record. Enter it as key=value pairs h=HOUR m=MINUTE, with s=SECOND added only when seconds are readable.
h=5 m=42 s=39
